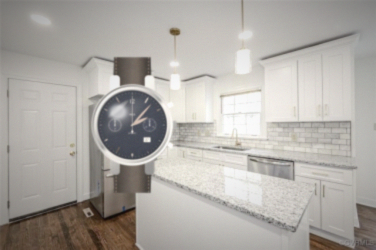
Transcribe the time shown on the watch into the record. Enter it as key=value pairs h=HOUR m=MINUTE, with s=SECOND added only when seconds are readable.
h=2 m=7
